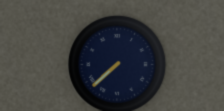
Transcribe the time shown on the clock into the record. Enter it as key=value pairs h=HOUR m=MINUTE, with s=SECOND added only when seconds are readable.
h=7 m=38
